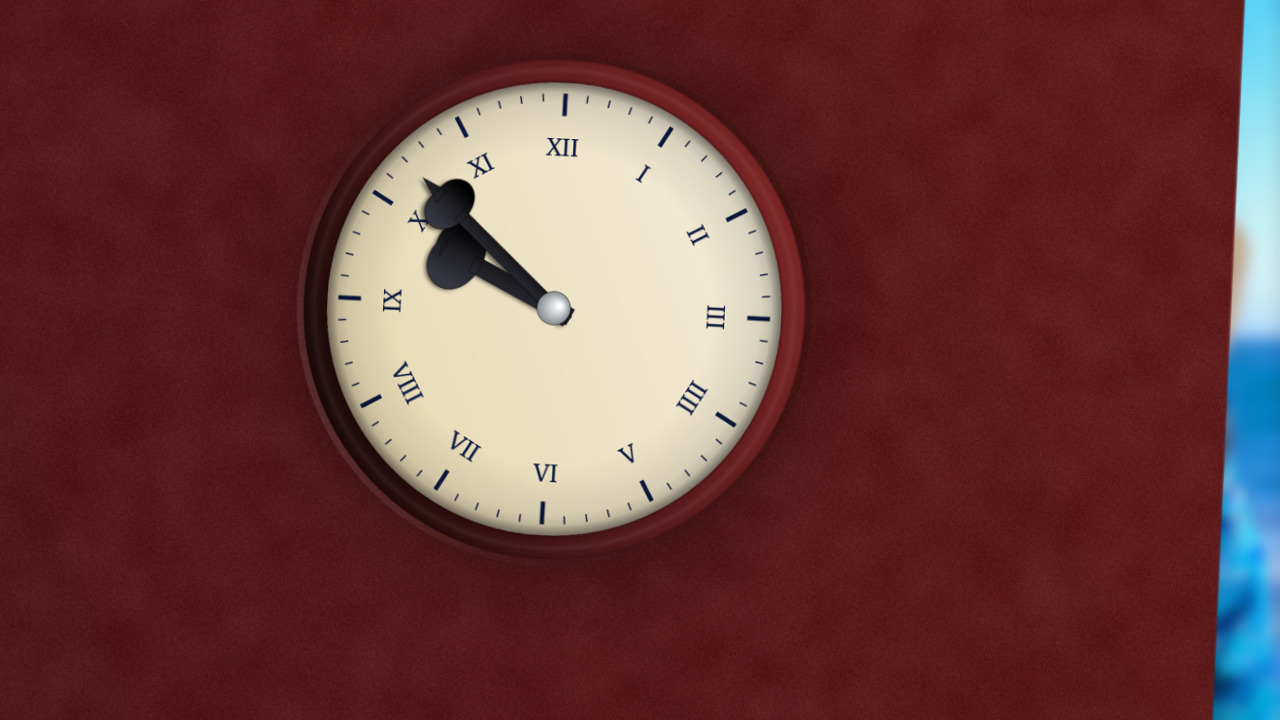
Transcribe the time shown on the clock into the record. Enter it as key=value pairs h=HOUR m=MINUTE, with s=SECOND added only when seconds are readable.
h=9 m=52
